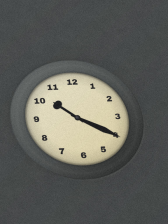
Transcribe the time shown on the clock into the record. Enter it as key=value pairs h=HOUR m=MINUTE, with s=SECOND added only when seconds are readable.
h=10 m=20
